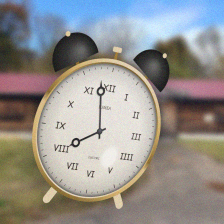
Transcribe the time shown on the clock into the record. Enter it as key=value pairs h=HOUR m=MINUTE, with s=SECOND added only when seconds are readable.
h=7 m=58
